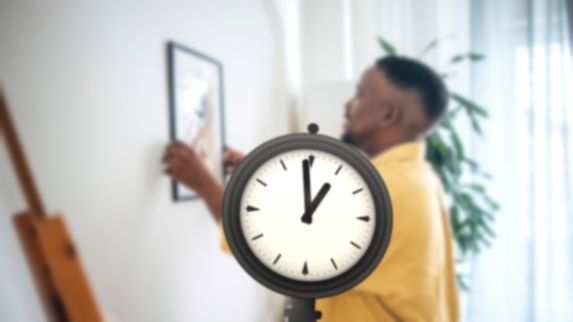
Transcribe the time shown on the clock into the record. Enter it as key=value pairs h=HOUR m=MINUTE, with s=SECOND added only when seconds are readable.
h=12 m=59
